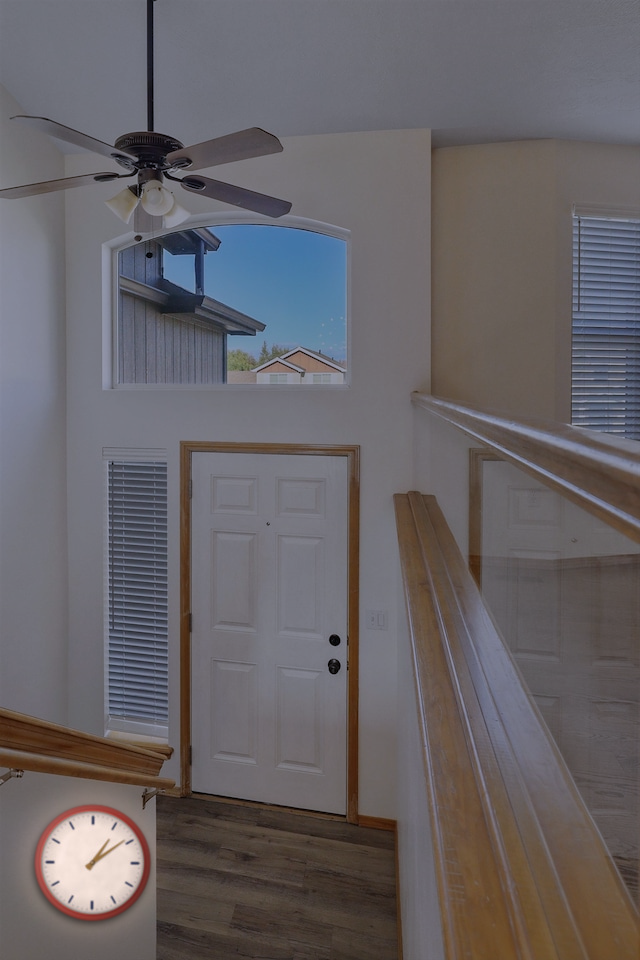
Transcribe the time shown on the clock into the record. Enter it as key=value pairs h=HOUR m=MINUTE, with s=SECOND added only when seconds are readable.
h=1 m=9
